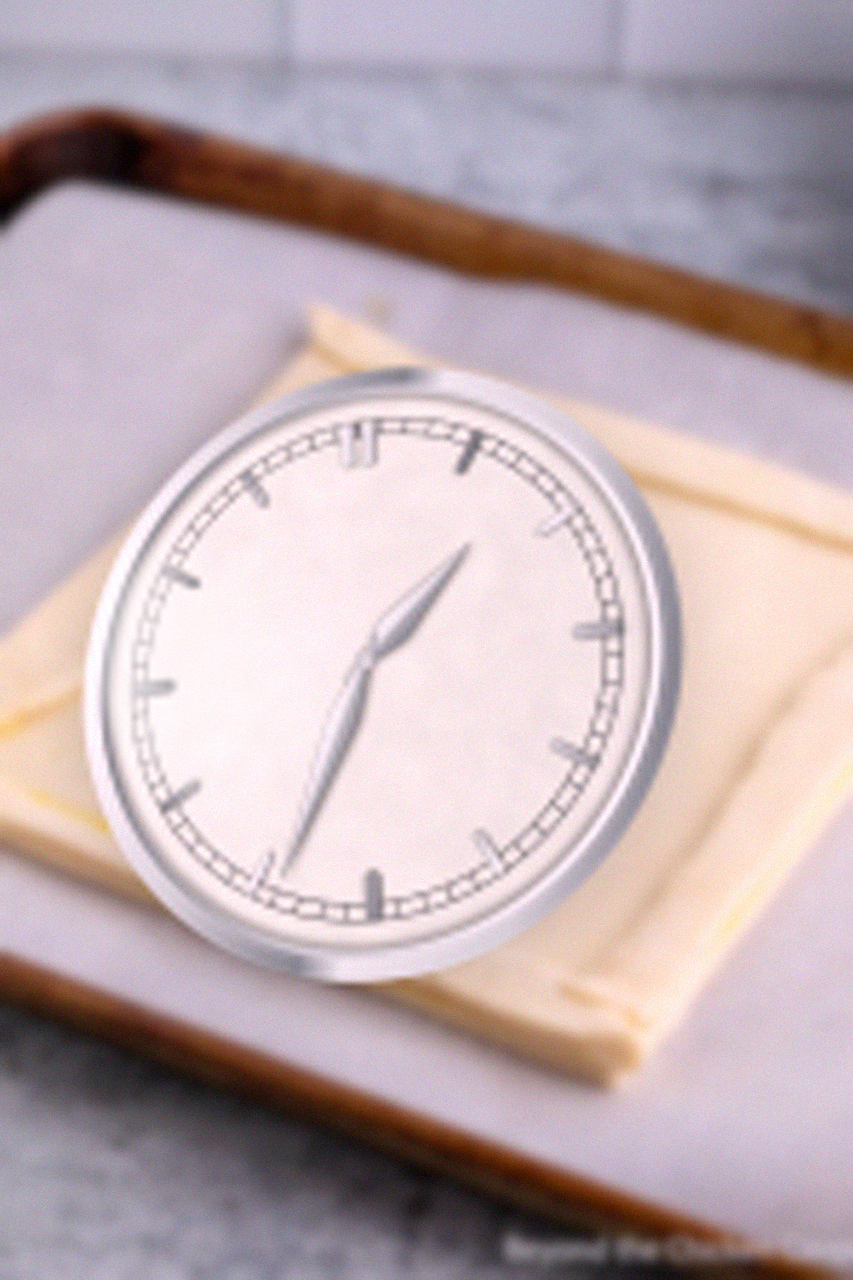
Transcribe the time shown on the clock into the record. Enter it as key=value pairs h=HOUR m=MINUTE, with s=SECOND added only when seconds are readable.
h=1 m=34
